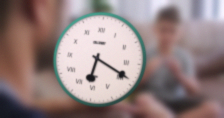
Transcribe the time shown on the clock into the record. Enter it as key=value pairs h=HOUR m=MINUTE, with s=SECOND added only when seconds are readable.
h=6 m=19
